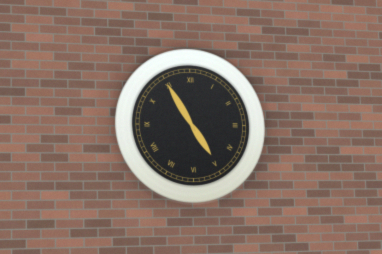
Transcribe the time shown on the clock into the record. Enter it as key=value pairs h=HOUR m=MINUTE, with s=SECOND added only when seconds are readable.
h=4 m=55
